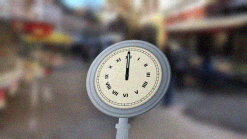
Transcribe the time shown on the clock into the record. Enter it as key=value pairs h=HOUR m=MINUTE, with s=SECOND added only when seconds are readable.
h=12 m=0
